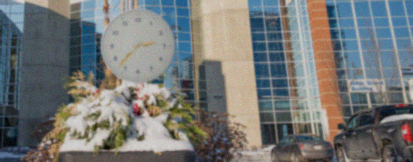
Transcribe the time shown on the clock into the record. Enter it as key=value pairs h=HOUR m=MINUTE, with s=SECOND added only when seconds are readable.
h=2 m=37
